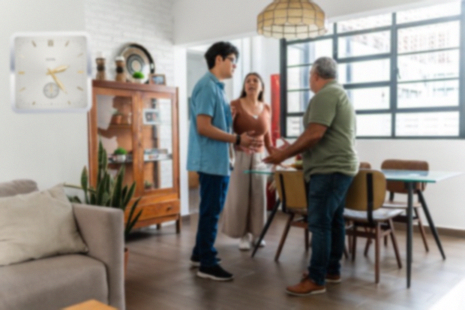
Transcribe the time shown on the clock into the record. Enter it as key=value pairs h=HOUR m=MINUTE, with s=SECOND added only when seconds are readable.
h=2 m=24
